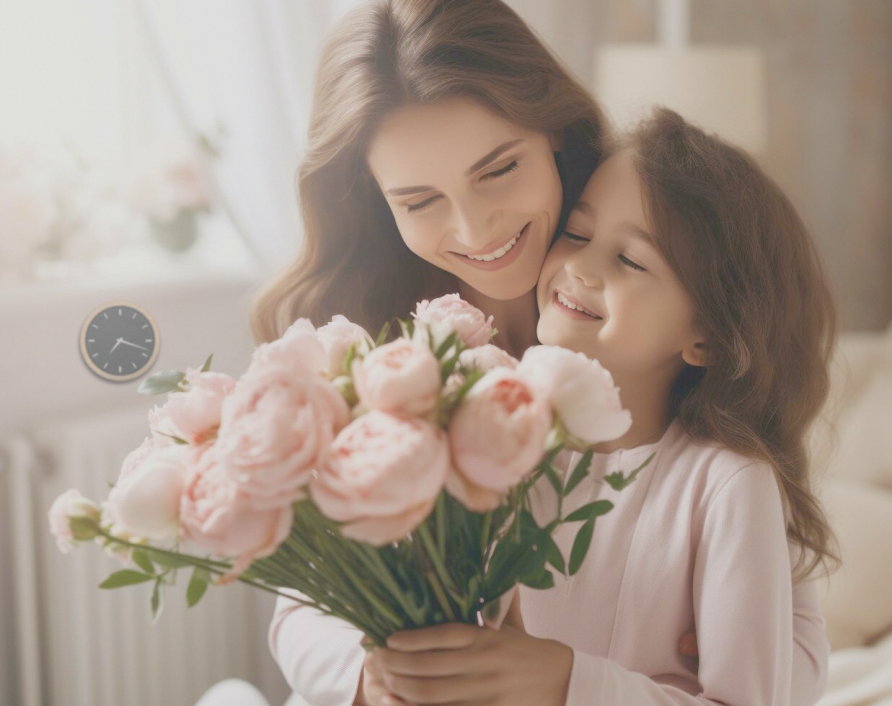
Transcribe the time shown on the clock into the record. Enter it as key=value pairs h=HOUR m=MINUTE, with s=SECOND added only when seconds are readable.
h=7 m=18
